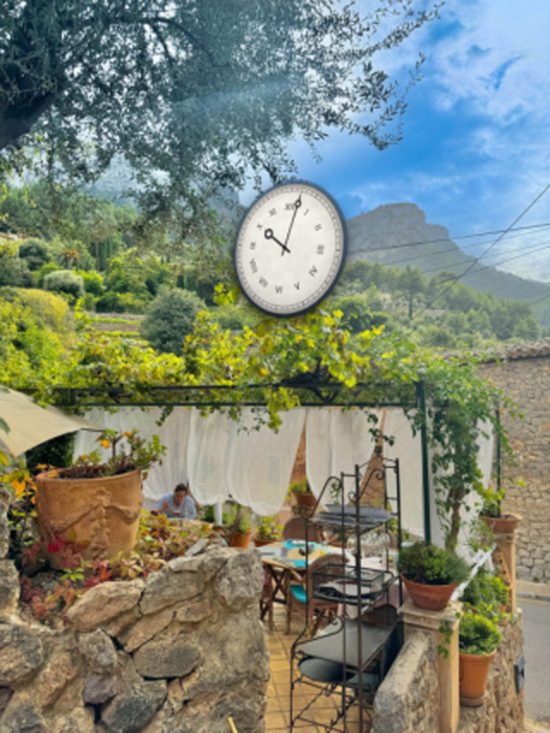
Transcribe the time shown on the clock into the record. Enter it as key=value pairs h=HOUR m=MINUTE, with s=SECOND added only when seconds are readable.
h=10 m=2
